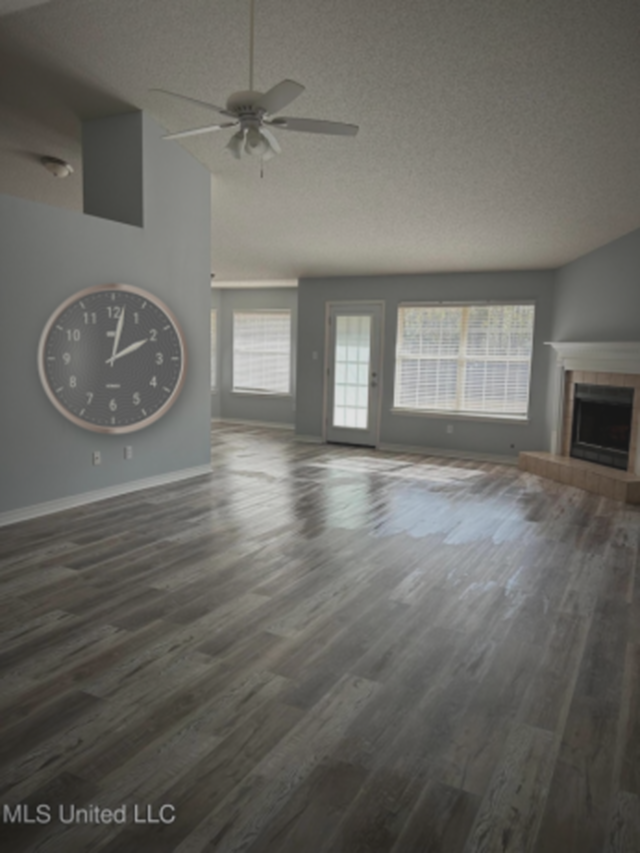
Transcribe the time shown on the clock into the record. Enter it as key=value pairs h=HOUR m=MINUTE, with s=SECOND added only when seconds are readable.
h=2 m=2
